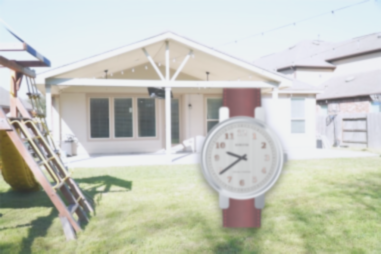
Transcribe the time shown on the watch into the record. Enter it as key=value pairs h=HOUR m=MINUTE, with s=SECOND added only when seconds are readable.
h=9 m=39
